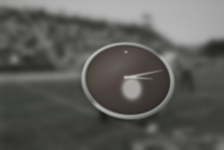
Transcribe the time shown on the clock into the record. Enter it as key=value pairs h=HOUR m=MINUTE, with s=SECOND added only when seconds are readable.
h=3 m=13
